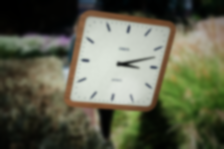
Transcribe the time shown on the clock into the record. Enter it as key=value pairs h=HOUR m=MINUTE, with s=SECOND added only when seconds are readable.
h=3 m=12
